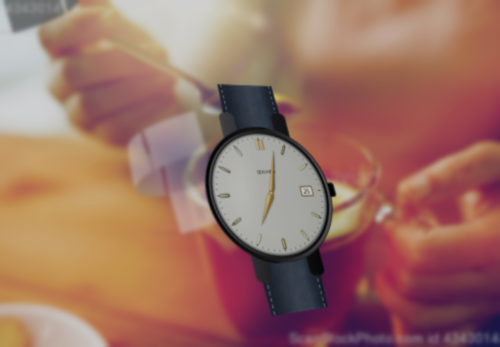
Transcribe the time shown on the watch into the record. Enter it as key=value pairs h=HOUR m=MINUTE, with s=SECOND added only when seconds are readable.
h=7 m=3
